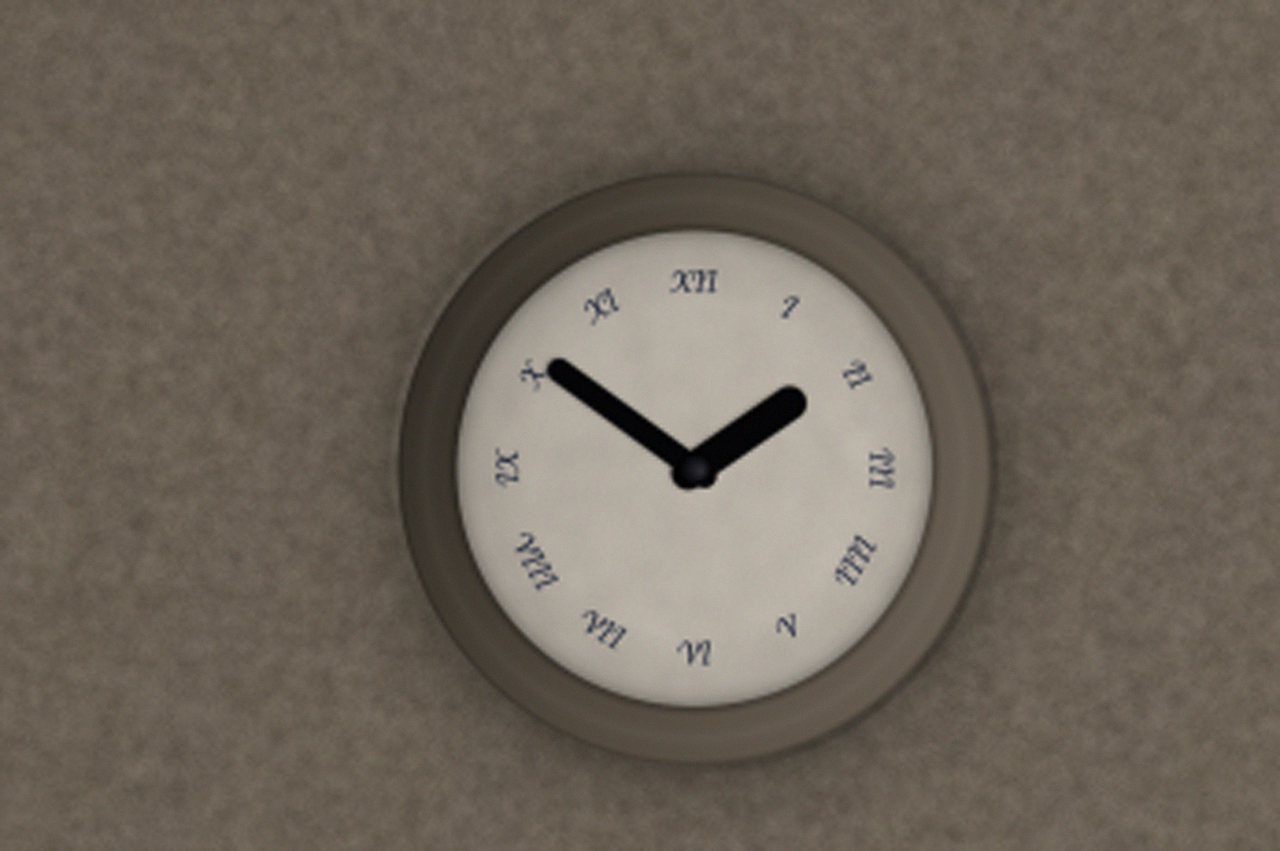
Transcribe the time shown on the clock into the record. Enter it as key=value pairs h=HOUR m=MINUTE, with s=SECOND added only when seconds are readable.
h=1 m=51
